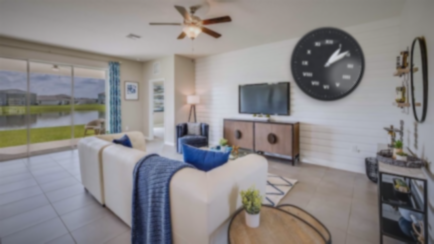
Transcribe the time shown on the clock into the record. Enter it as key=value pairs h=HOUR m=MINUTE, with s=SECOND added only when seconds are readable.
h=1 m=9
